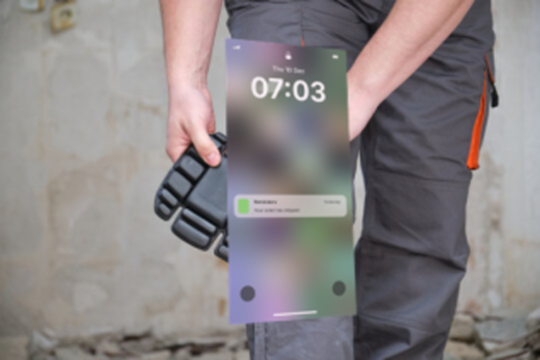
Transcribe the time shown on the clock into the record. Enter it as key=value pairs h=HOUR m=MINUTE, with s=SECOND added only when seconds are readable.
h=7 m=3
